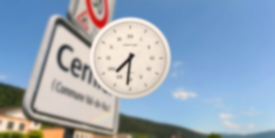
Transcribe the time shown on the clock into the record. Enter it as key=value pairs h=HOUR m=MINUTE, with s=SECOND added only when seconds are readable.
h=7 m=31
